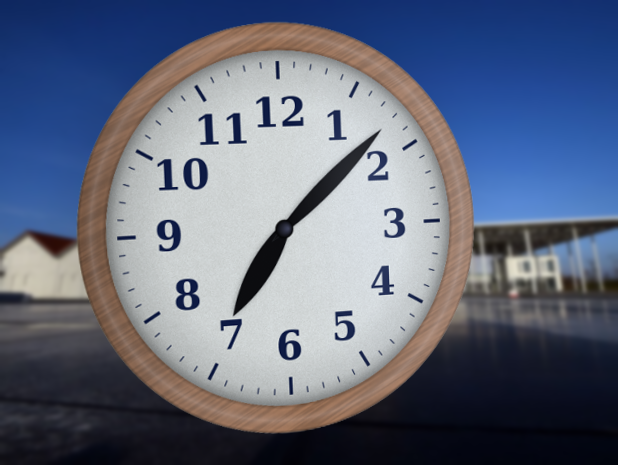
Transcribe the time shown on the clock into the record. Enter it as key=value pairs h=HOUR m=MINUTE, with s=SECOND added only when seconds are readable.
h=7 m=8
